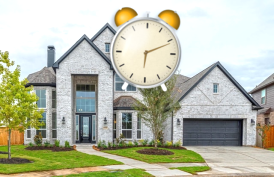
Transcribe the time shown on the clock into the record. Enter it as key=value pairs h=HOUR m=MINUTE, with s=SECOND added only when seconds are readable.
h=6 m=11
